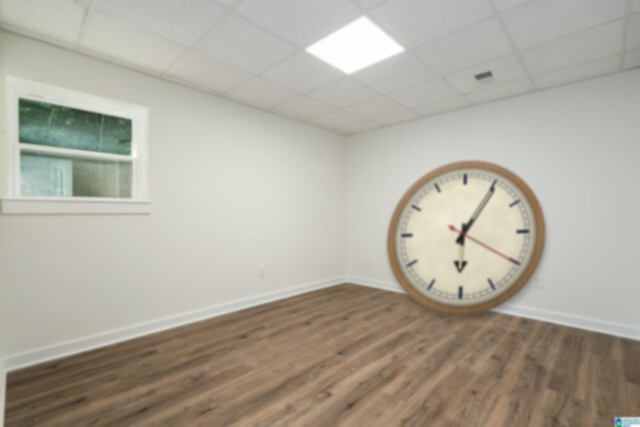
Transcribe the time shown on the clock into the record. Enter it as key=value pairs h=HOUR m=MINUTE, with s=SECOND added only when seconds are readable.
h=6 m=5 s=20
